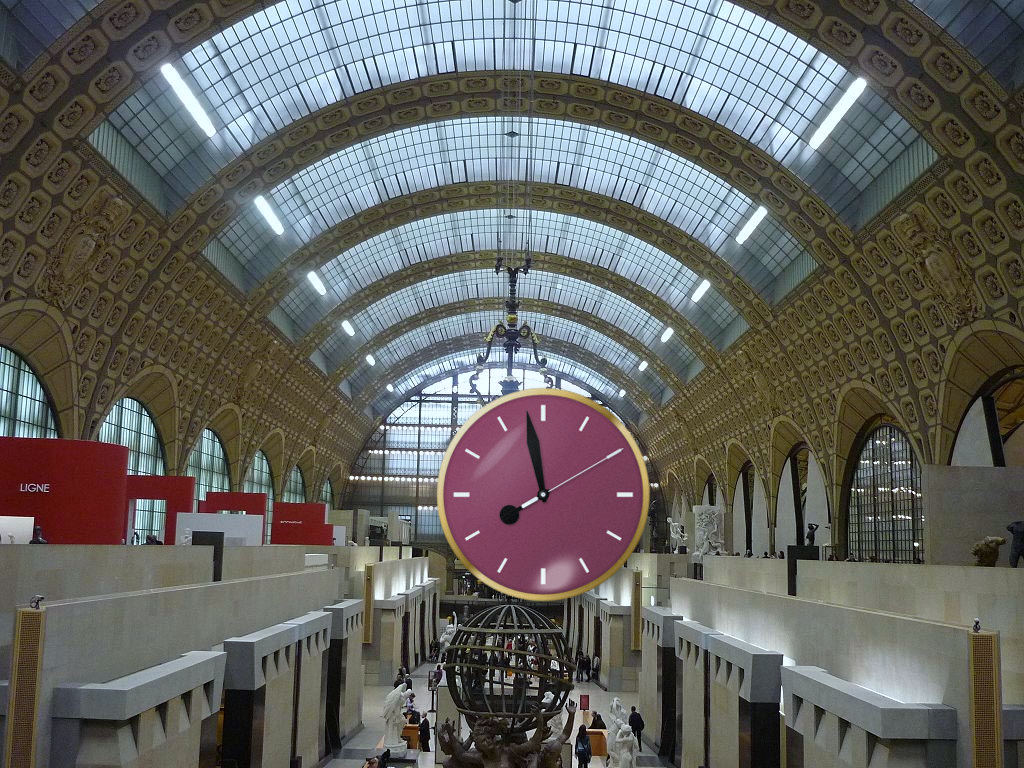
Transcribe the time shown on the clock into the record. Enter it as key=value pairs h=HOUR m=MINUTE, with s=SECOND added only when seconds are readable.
h=7 m=58 s=10
